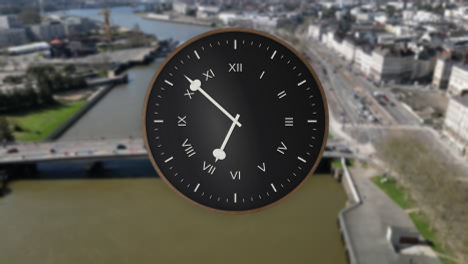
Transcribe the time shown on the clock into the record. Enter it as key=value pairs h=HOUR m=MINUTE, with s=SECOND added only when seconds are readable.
h=6 m=52
